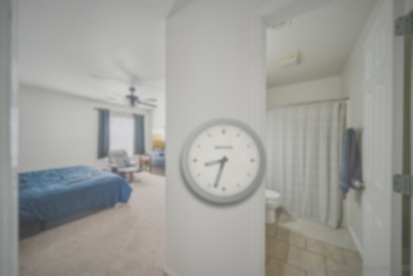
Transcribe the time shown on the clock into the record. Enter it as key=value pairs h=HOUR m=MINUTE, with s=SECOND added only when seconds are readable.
h=8 m=33
